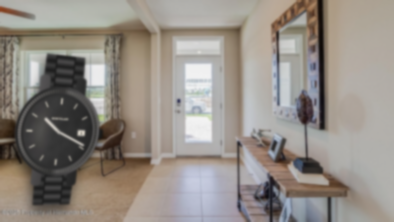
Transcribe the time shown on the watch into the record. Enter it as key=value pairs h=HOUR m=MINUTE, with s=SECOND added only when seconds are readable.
h=10 m=19
